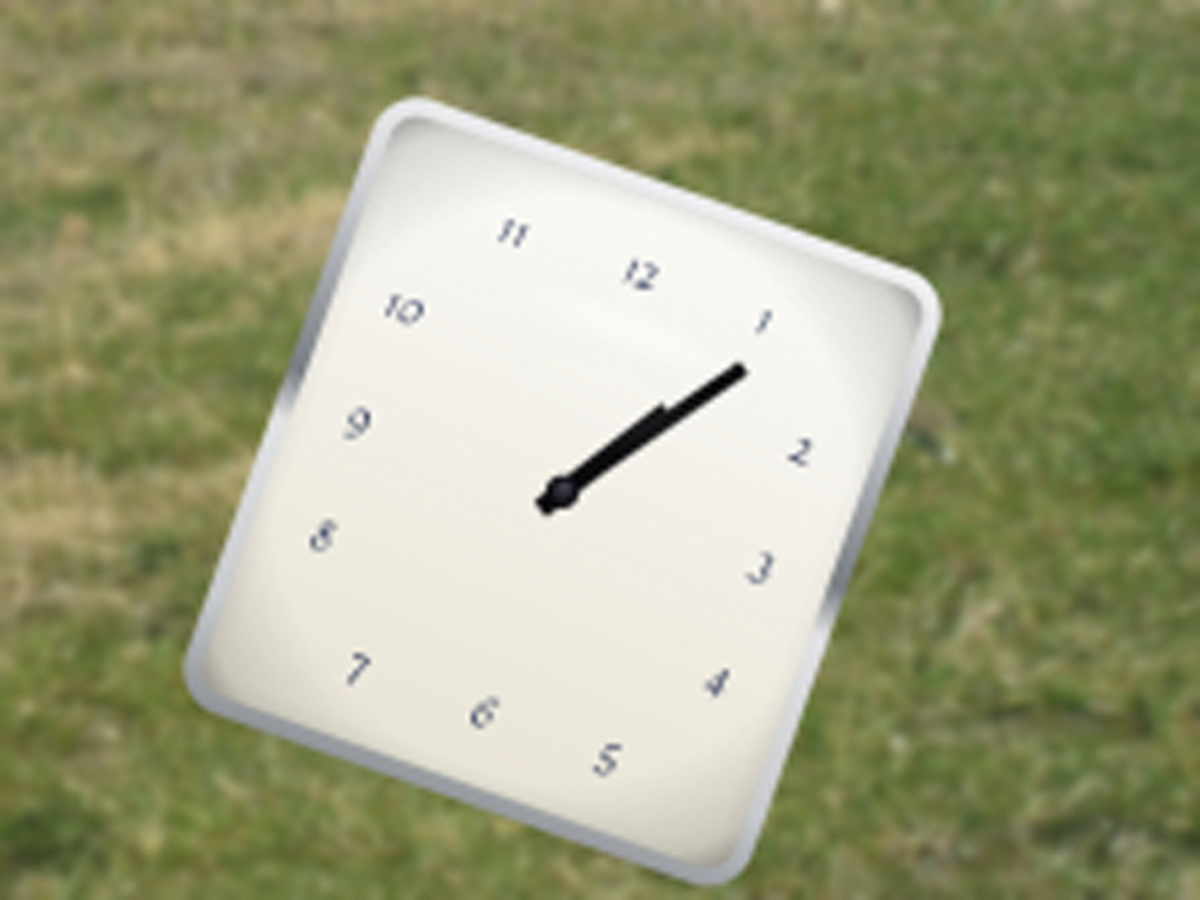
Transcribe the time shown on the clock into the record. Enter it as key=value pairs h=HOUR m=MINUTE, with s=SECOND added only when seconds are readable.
h=1 m=6
